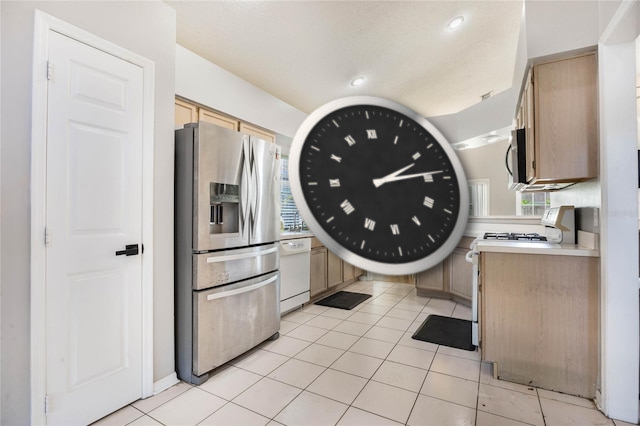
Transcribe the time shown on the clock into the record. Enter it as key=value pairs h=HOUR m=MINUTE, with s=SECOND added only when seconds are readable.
h=2 m=14
